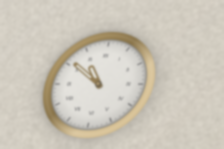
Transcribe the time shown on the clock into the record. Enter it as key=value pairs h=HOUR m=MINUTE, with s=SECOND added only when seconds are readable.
h=10 m=51
